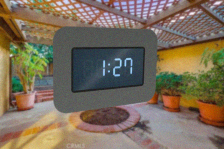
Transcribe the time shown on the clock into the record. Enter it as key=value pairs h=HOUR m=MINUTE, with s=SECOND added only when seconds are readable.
h=1 m=27
